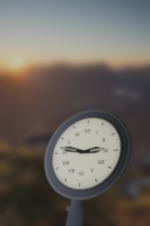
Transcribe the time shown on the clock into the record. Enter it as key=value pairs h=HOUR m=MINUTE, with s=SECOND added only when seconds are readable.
h=2 m=47
